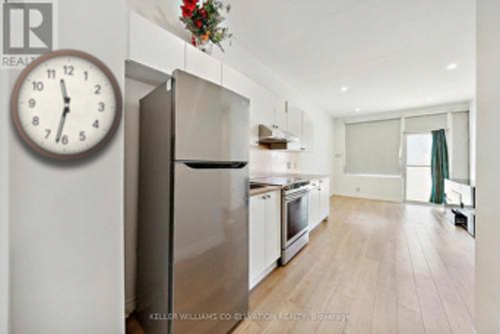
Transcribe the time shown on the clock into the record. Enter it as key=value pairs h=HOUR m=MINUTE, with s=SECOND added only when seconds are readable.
h=11 m=32
